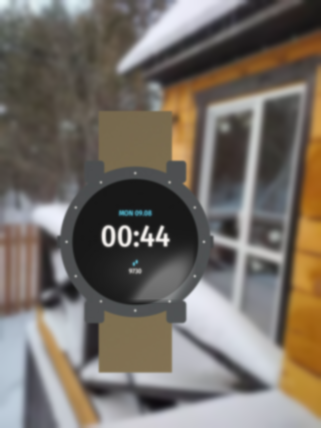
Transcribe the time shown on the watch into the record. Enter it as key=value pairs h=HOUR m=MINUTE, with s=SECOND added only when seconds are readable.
h=0 m=44
